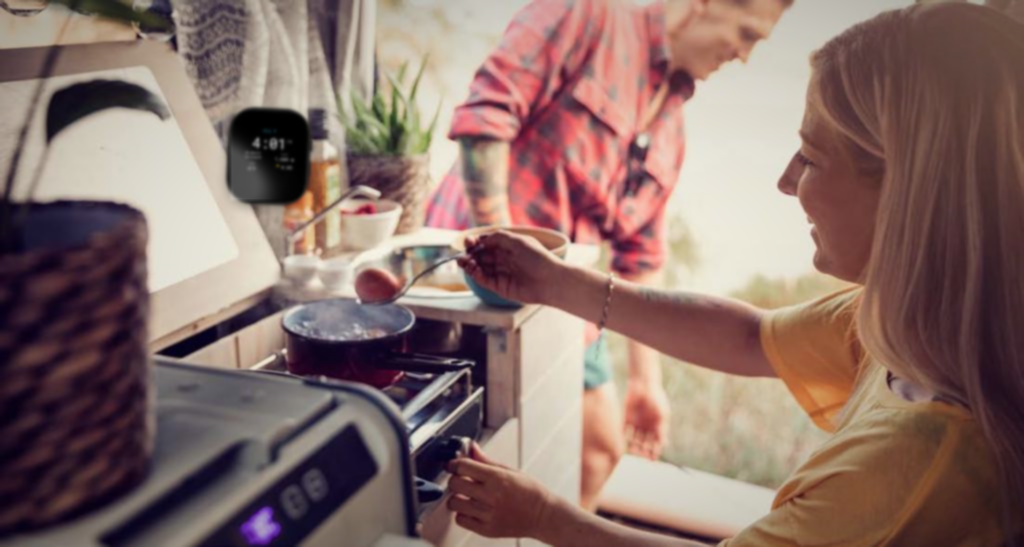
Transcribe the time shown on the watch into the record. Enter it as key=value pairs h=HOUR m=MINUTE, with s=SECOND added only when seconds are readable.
h=4 m=1
